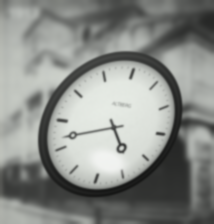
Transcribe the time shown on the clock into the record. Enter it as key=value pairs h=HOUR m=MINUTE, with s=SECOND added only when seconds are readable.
h=4 m=42
